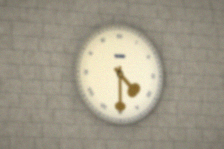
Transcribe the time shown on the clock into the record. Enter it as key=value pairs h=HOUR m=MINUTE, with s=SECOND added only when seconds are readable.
h=4 m=30
